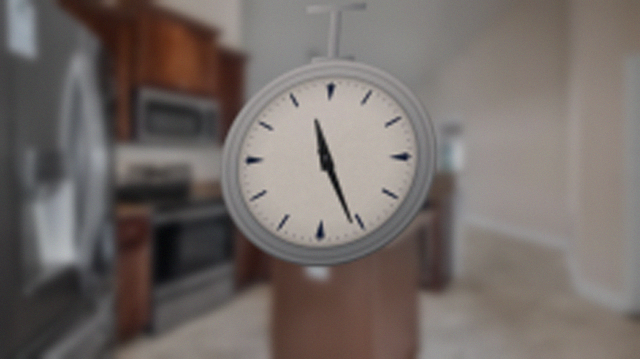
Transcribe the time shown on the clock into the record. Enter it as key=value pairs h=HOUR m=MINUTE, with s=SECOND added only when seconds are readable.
h=11 m=26
